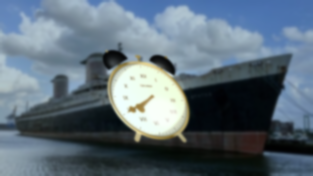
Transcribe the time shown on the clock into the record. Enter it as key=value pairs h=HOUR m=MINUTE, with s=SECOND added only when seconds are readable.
h=7 m=40
